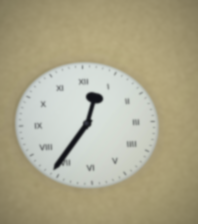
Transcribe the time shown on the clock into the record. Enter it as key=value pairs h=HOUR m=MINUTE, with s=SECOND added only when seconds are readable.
h=12 m=36
